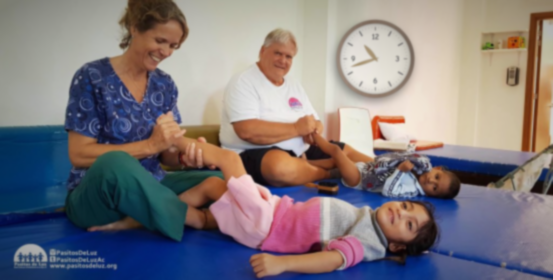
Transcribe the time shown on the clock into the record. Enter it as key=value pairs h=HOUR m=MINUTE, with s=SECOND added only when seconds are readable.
h=10 m=42
